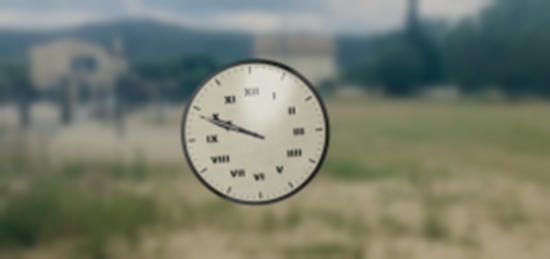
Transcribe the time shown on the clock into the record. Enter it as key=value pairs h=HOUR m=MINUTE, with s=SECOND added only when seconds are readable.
h=9 m=49
